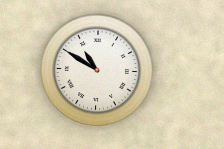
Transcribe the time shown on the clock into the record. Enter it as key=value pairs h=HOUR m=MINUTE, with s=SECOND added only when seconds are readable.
h=10 m=50
